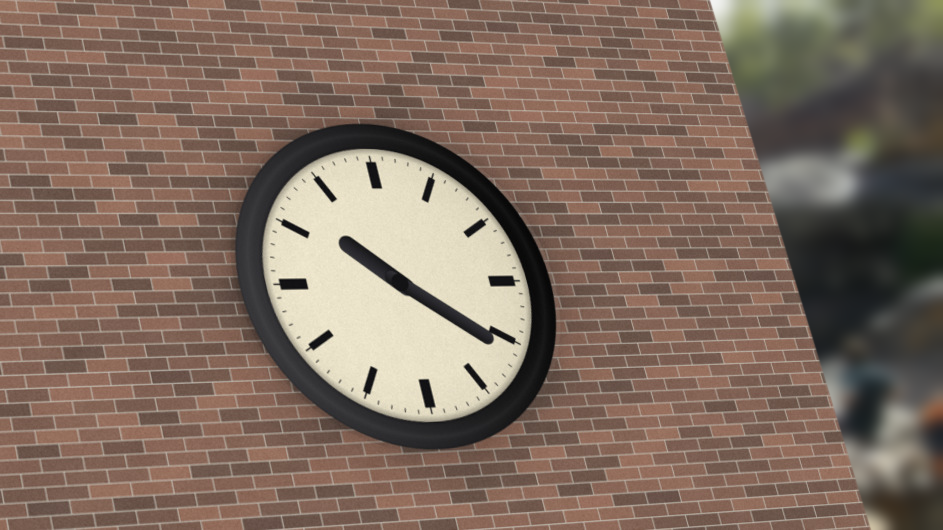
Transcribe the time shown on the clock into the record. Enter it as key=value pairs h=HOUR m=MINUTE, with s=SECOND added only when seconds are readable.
h=10 m=21
